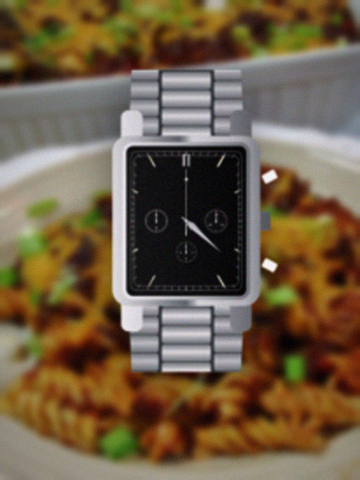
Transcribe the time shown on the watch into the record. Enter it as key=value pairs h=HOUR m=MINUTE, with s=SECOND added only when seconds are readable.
h=4 m=22
